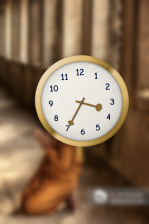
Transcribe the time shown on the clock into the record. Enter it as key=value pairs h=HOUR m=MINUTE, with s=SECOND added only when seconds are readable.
h=3 m=35
